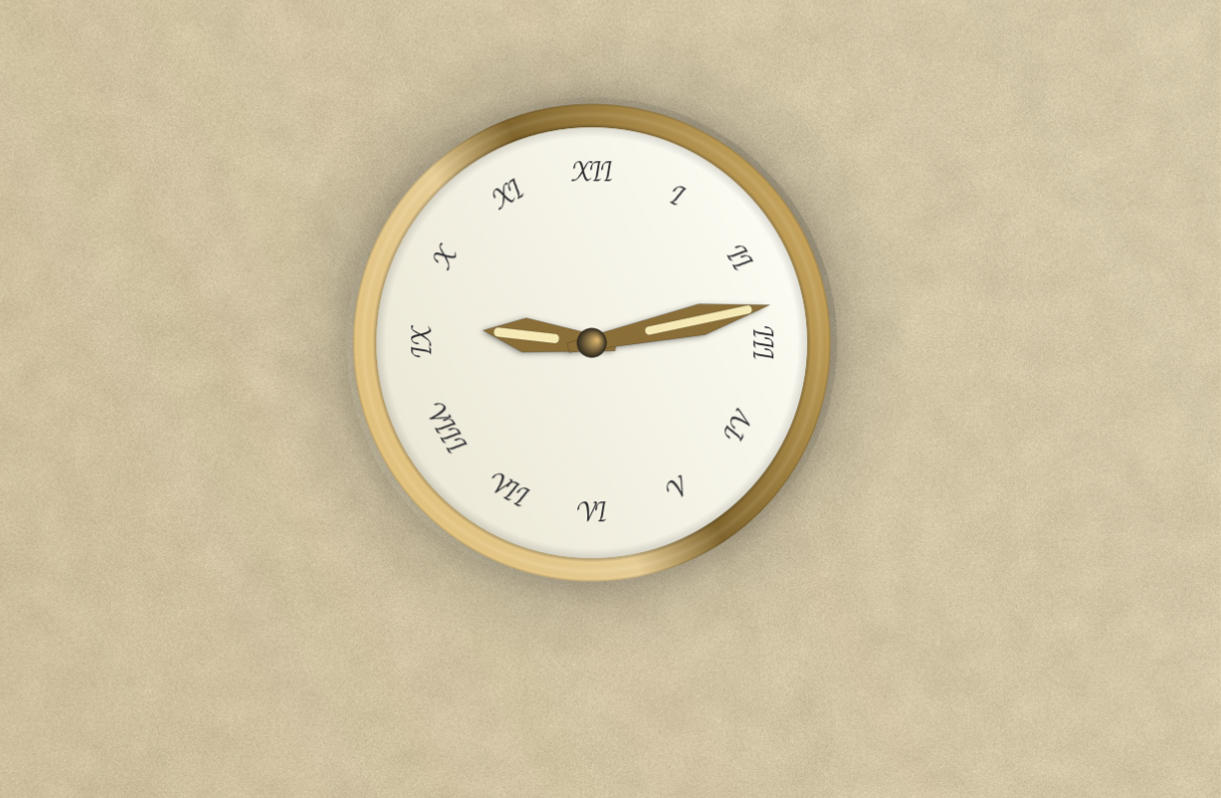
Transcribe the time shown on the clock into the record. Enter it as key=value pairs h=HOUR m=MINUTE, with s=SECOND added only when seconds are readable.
h=9 m=13
